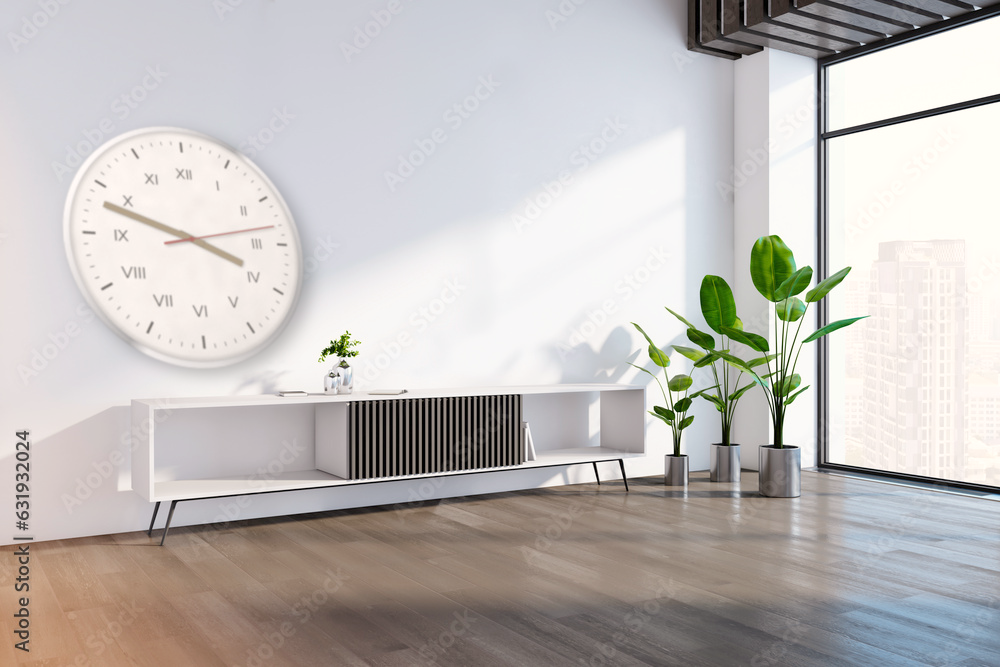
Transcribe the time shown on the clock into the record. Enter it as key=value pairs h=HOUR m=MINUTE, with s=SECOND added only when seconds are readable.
h=3 m=48 s=13
